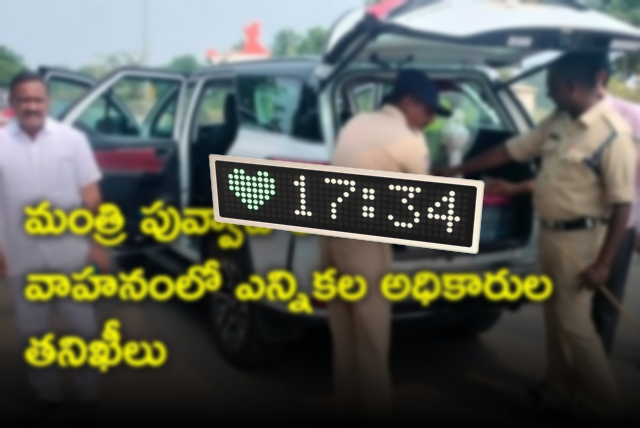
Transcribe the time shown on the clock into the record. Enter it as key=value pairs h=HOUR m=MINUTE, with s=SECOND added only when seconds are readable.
h=17 m=34
